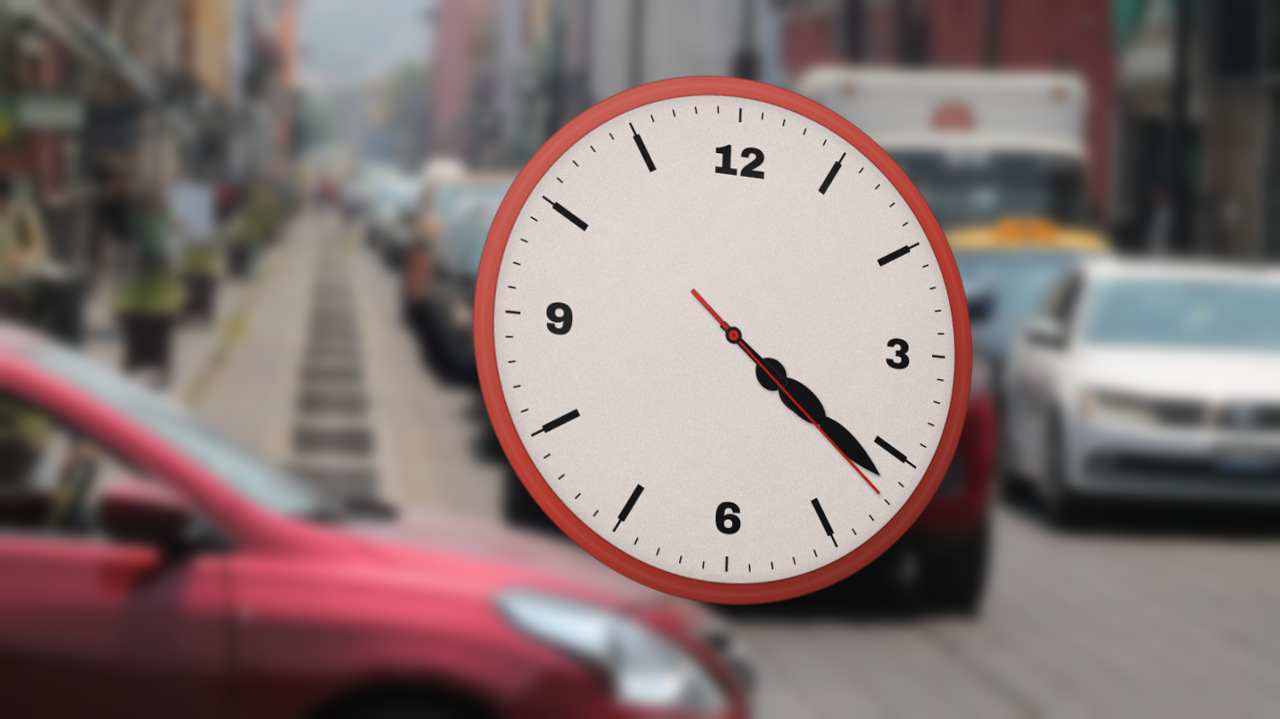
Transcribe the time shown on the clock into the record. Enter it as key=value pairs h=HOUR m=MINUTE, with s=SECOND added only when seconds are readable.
h=4 m=21 s=22
